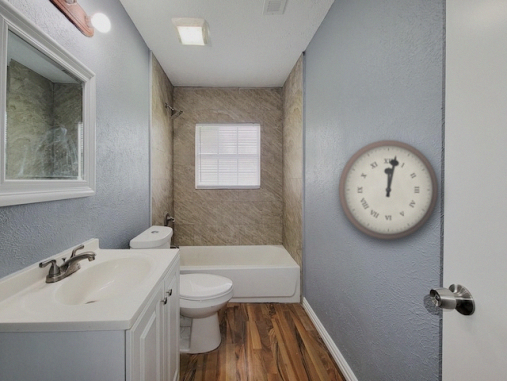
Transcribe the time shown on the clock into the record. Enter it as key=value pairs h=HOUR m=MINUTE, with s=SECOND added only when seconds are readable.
h=12 m=2
